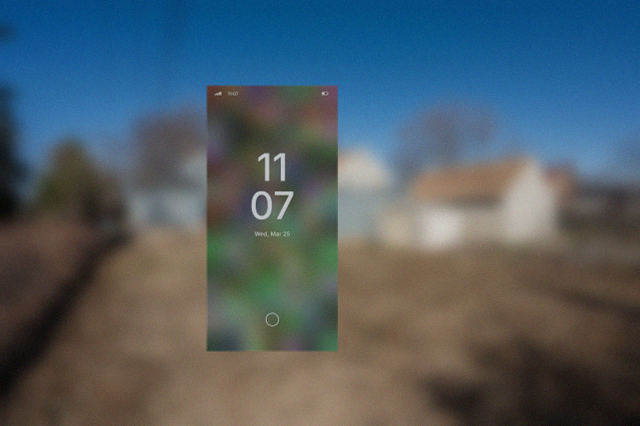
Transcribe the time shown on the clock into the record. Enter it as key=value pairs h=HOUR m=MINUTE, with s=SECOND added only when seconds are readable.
h=11 m=7
